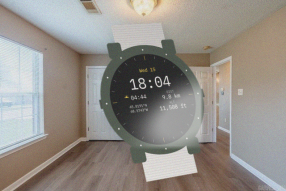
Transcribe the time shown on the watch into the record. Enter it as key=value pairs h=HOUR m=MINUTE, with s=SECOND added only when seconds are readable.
h=18 m=4
